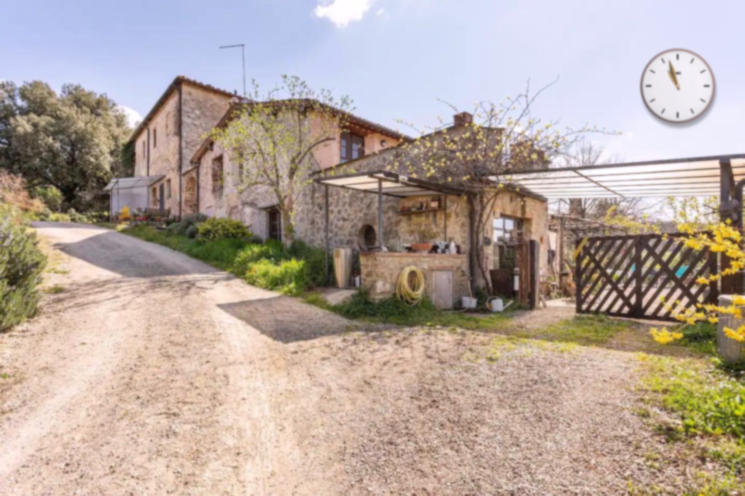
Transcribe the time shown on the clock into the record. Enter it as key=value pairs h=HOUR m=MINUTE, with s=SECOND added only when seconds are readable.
h=10 m=57
